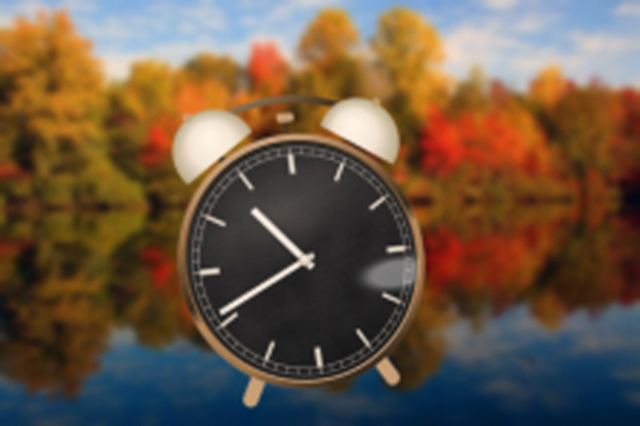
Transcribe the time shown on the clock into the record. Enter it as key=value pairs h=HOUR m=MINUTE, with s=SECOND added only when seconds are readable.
h=10 m=41
